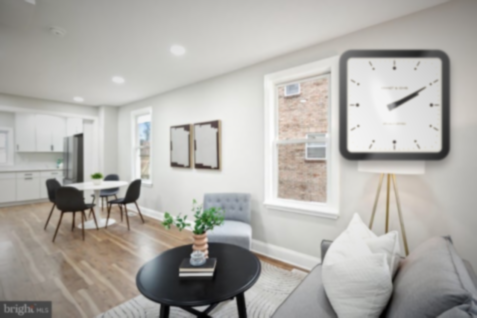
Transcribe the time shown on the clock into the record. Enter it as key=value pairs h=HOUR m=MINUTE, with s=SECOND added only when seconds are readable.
h=2 m=10
